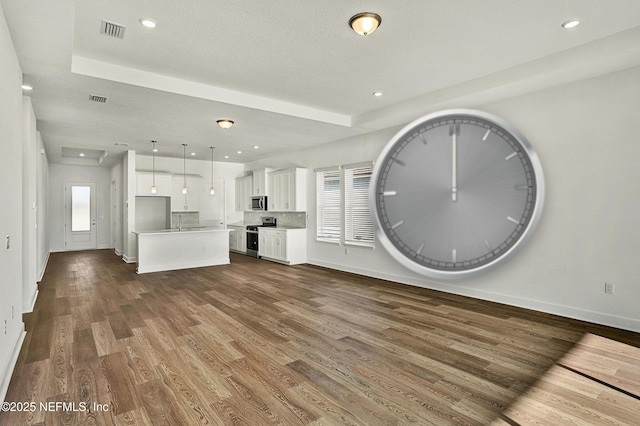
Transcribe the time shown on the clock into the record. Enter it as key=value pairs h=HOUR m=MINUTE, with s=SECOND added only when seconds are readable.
h=12 m=0
